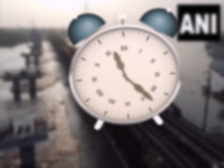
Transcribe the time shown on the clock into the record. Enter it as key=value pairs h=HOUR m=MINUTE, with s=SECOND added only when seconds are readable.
h=11 m=23
